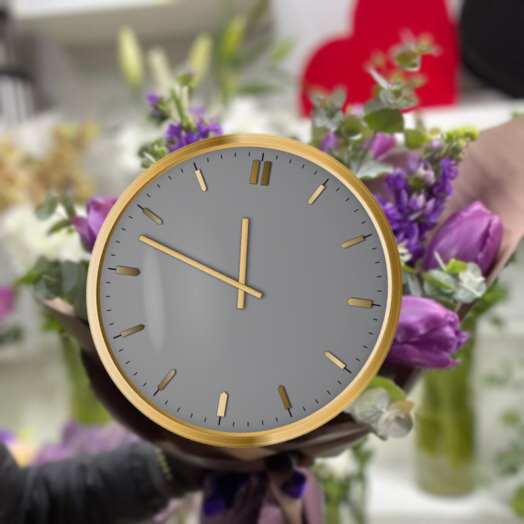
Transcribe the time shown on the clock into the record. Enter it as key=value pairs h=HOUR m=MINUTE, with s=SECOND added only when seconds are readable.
h=11 m=48
